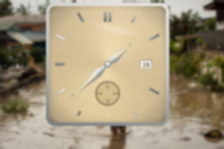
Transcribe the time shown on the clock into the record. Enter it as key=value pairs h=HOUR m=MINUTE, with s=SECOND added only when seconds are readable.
h=1 m=38
